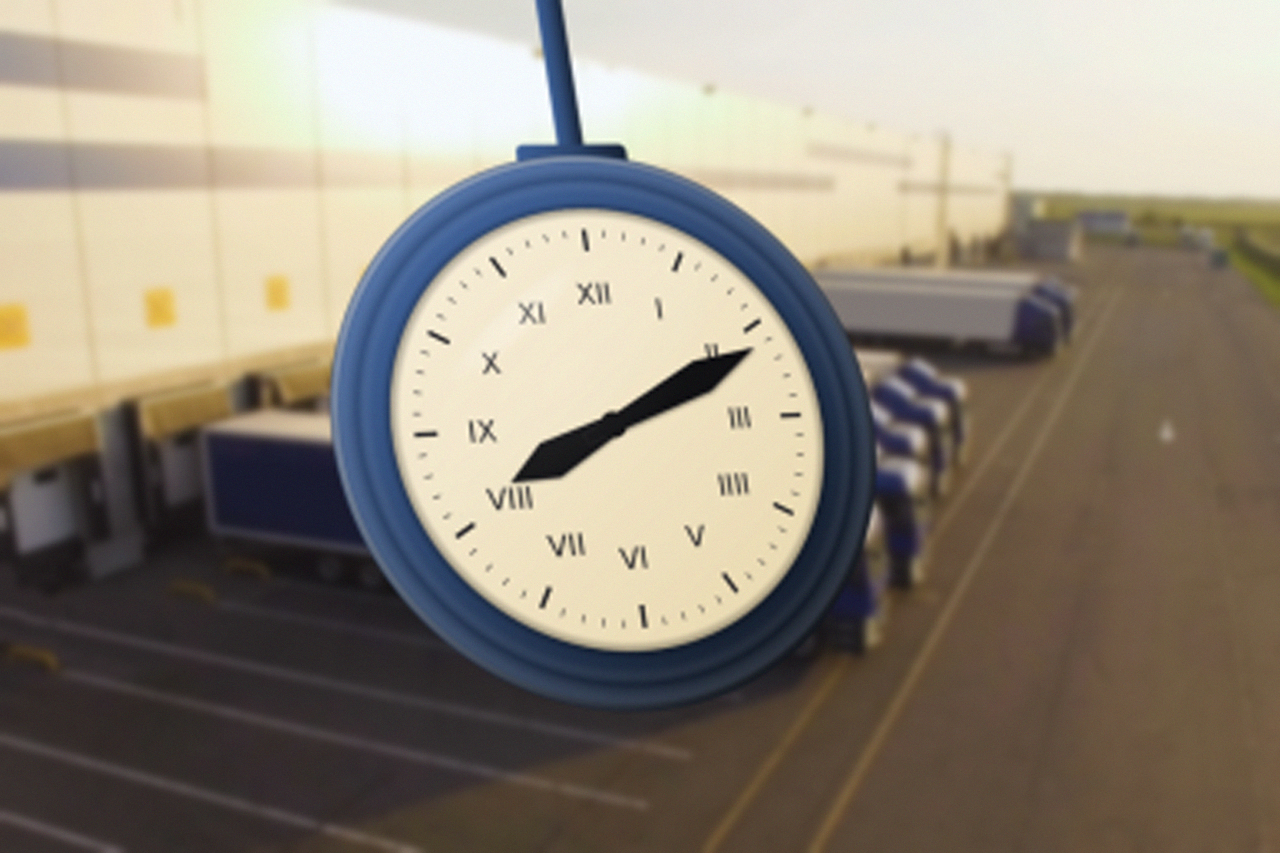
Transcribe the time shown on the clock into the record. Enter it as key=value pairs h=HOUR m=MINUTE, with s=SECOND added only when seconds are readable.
h=8 m=11
